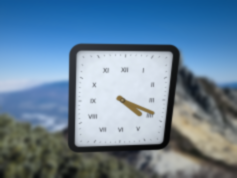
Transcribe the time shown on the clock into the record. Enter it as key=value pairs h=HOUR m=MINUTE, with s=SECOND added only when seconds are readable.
h=4 m=19
